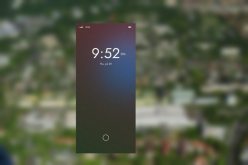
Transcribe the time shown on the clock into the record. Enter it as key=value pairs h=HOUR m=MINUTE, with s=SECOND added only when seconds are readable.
h=9 m=52
